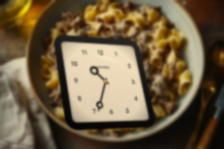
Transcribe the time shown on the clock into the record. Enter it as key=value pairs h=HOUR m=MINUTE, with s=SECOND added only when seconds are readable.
h=10 m=34
